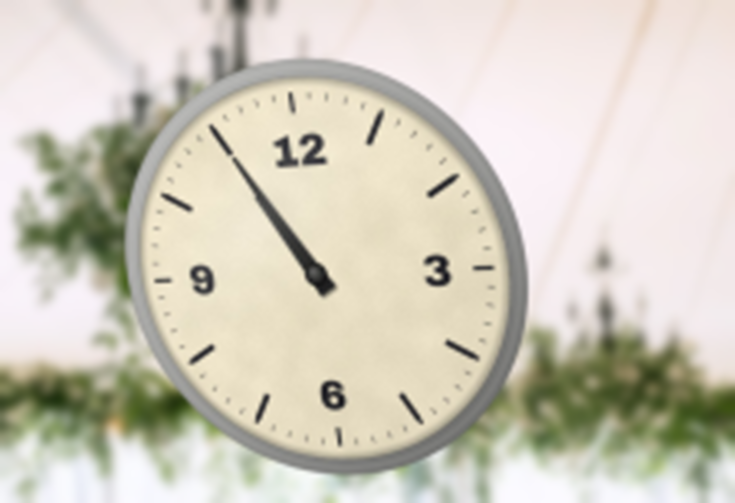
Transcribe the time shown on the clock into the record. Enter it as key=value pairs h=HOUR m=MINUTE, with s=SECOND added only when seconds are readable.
h=10 m=55
